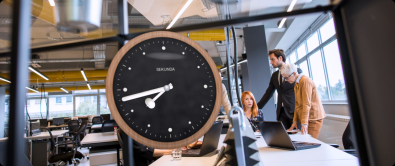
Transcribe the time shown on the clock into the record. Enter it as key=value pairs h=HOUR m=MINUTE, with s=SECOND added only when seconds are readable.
h=7 m=43
